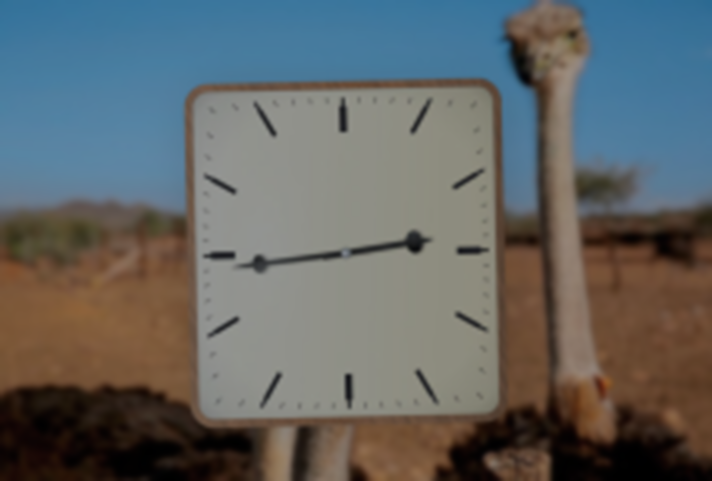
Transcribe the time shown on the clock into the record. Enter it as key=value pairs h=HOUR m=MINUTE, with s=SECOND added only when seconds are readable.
h=2 m=44
